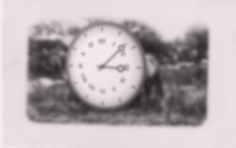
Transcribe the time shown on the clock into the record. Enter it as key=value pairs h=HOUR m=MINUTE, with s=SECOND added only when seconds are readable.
h=3 m=8
